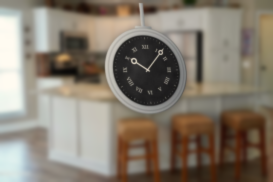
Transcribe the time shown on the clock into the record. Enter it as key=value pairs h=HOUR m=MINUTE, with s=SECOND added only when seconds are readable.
h=10 m=7
